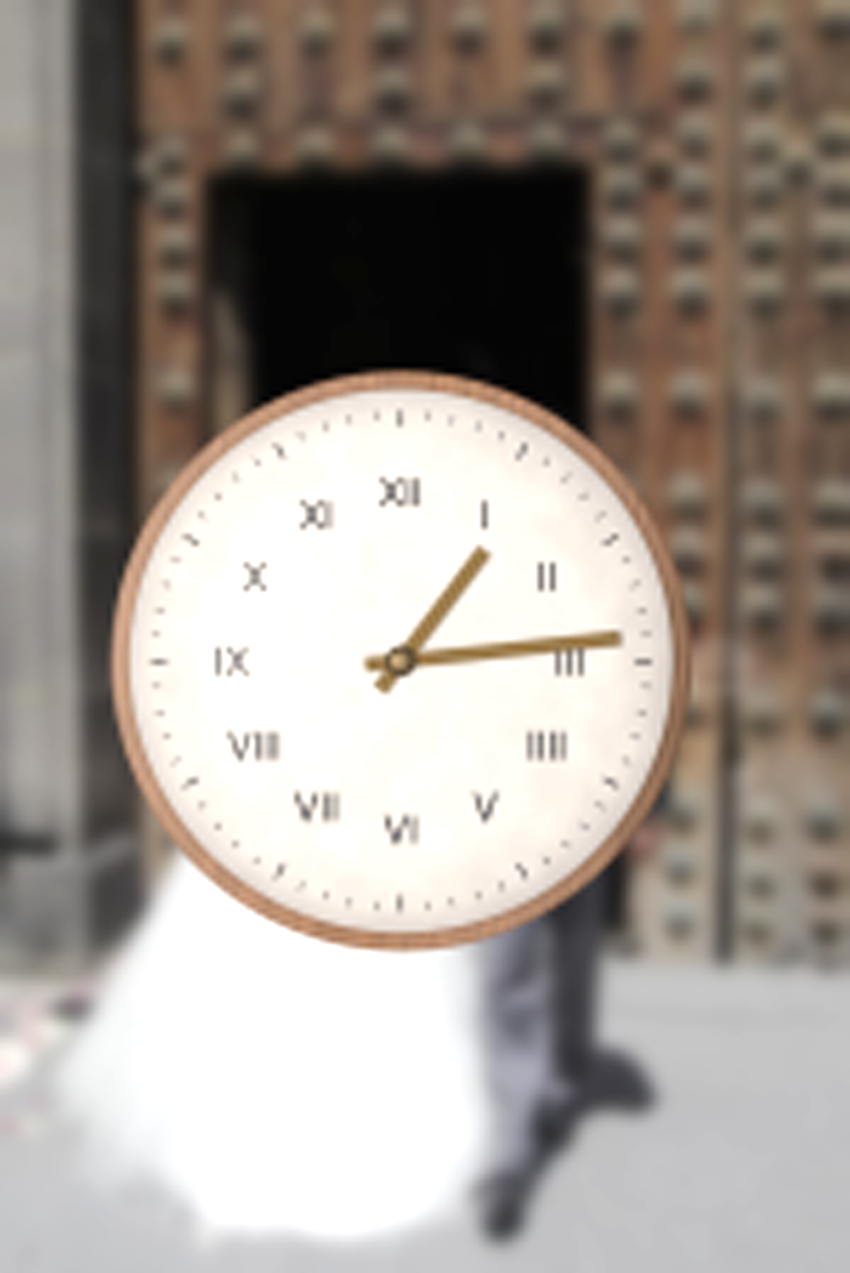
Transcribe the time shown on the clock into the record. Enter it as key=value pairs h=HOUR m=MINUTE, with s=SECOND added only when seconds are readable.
h=1 m=14
